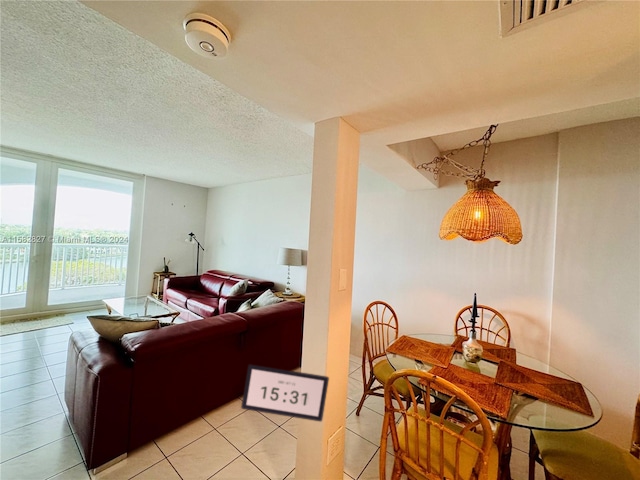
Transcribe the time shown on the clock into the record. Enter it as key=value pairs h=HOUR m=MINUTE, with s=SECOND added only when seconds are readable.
h=15 m=31
